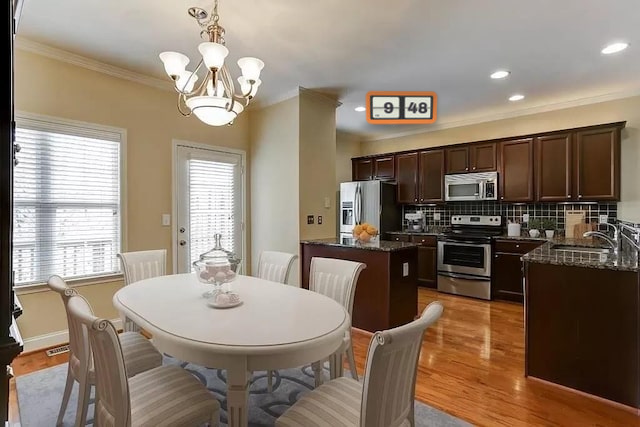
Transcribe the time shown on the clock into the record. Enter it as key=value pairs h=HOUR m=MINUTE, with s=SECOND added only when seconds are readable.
h=9 m=48
